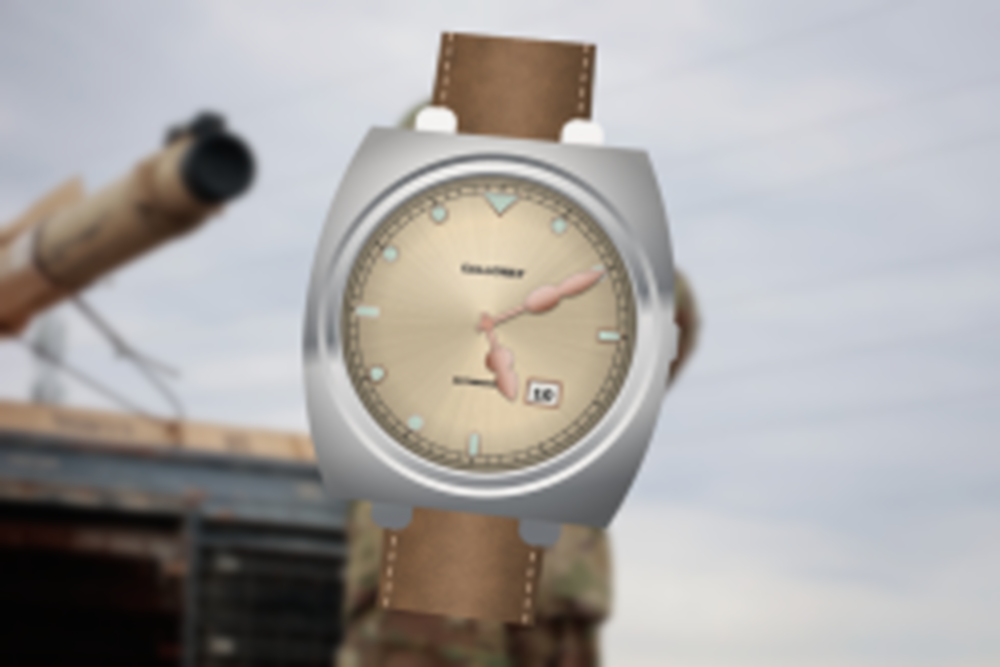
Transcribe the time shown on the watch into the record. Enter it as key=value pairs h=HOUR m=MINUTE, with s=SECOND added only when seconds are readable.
h=5 m=10
